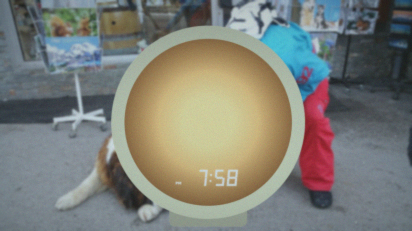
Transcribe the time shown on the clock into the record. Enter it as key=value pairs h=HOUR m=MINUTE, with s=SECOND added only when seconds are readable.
h=7 m=58
